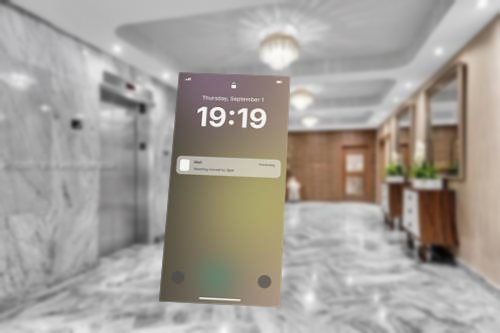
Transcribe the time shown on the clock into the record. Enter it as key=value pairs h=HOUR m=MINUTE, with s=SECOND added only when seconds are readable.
h=19 m=19
